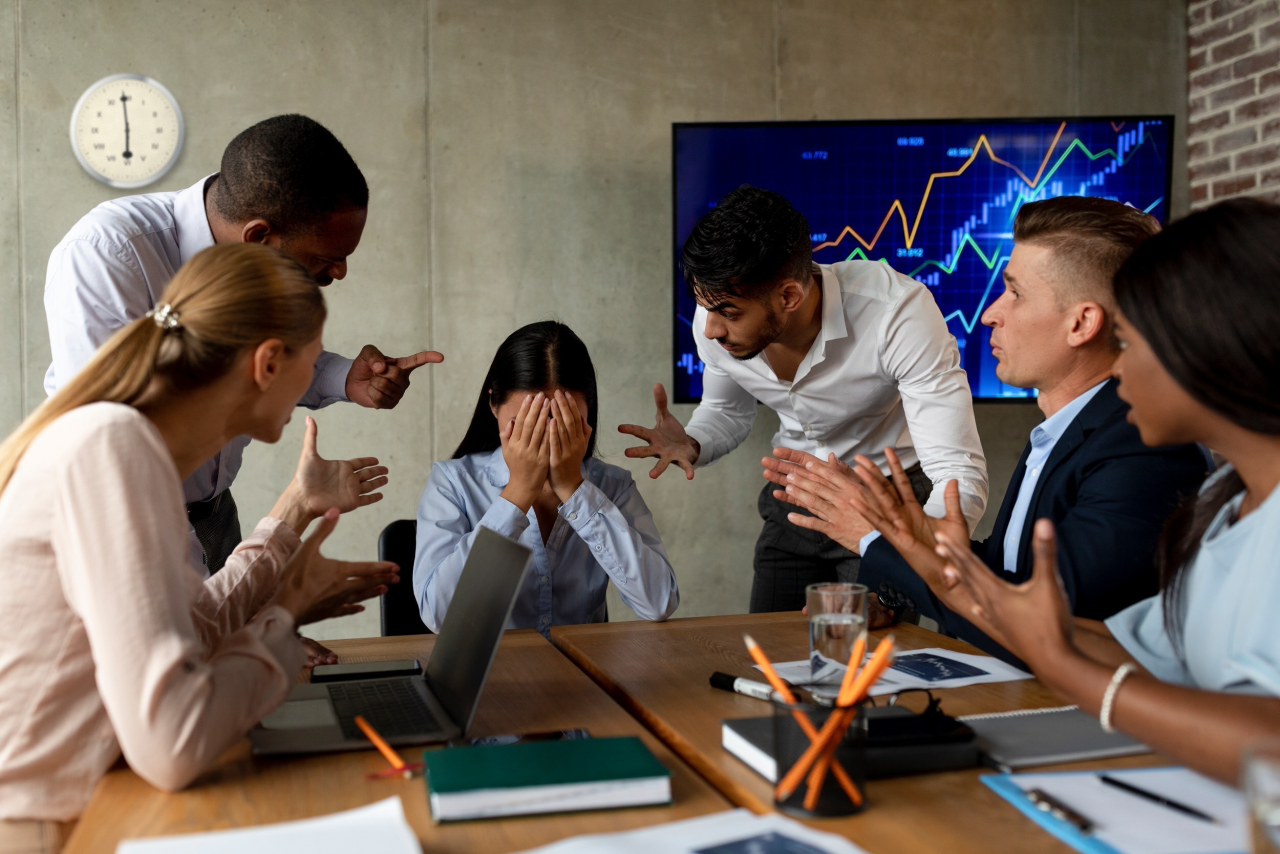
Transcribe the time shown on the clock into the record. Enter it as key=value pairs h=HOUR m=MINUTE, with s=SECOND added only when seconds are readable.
h=5 m=59
